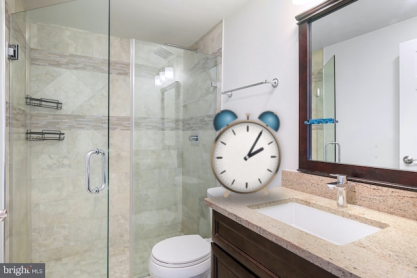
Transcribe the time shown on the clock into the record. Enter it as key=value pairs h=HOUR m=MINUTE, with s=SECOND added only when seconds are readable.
h=2 m=5
